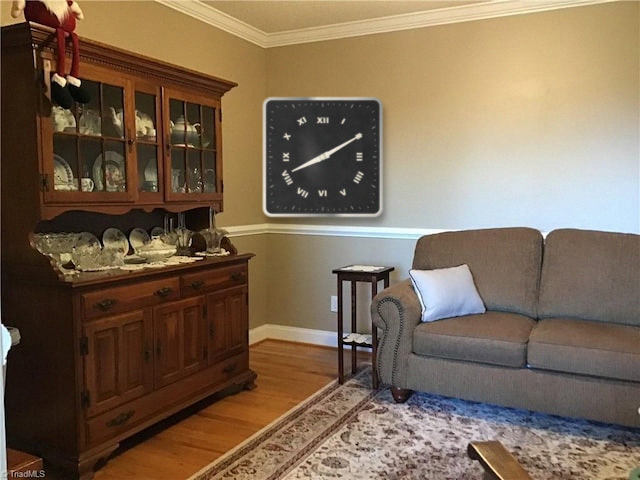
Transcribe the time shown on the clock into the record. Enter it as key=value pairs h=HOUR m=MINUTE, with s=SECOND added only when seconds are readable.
h=8 m=10
